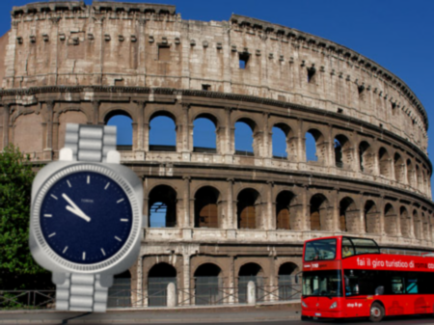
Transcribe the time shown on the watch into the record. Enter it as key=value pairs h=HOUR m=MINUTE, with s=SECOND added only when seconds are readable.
h=9 m=52
